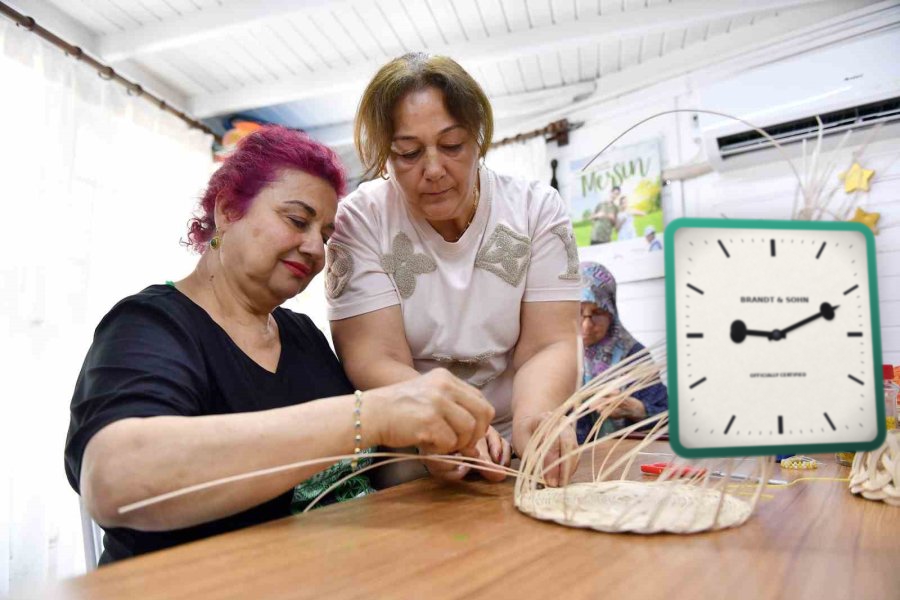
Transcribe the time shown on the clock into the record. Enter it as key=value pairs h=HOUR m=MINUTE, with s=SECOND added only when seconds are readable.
h=9 m=11
